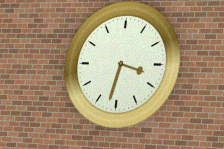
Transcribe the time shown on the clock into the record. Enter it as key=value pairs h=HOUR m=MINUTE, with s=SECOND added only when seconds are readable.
h=3 m=32
